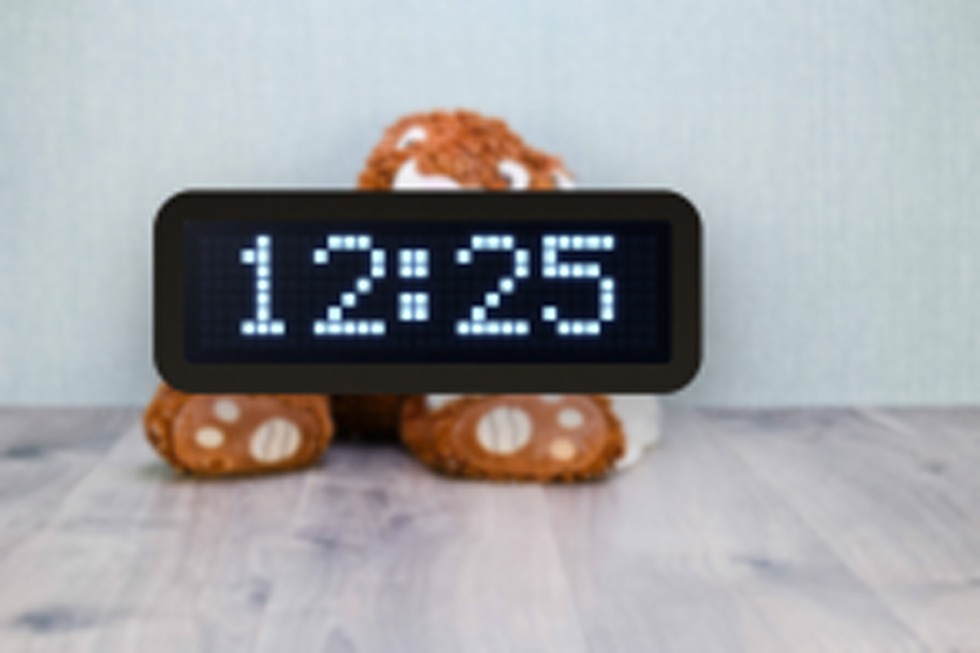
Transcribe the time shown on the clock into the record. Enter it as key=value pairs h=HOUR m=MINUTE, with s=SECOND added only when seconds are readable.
h=12 m=25
